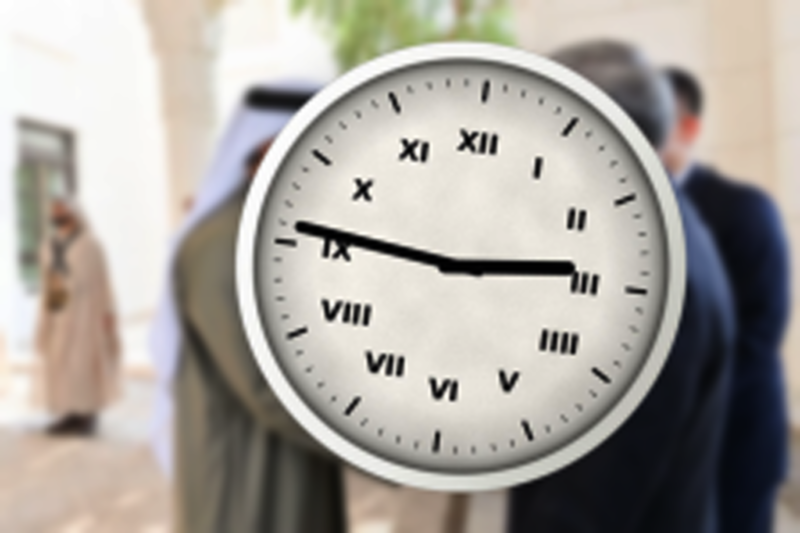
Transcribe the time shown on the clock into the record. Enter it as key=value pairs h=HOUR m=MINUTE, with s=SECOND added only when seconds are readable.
h=2 m=46
